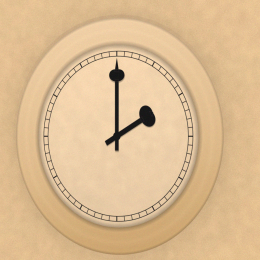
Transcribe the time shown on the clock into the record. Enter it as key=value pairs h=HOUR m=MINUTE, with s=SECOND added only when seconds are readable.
h=2 m=0
